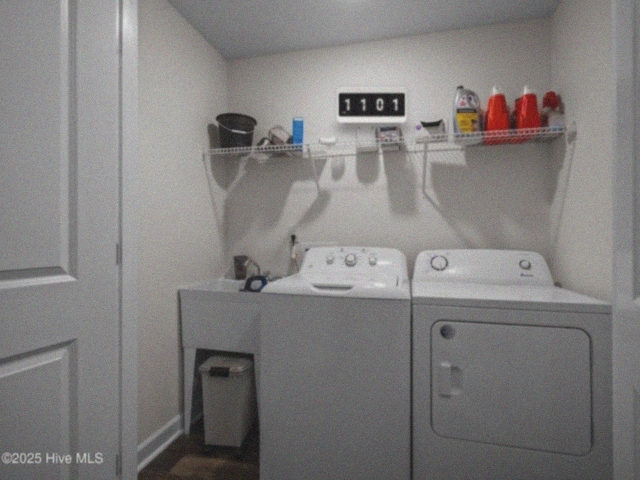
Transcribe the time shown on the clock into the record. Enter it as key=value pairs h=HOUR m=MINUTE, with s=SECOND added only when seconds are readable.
h=11 m=1
